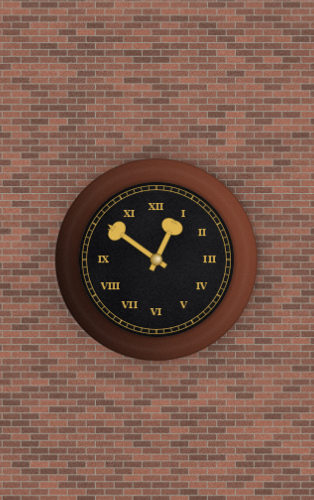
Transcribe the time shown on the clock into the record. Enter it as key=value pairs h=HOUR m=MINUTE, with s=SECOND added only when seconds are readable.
h=12 m=51
